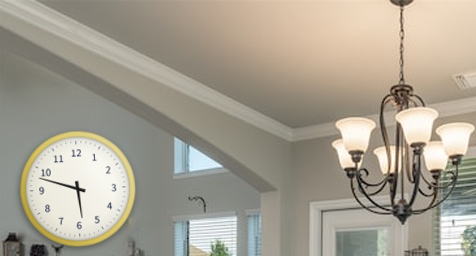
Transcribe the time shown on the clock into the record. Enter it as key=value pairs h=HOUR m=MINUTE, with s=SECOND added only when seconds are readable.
h=5 m=48
